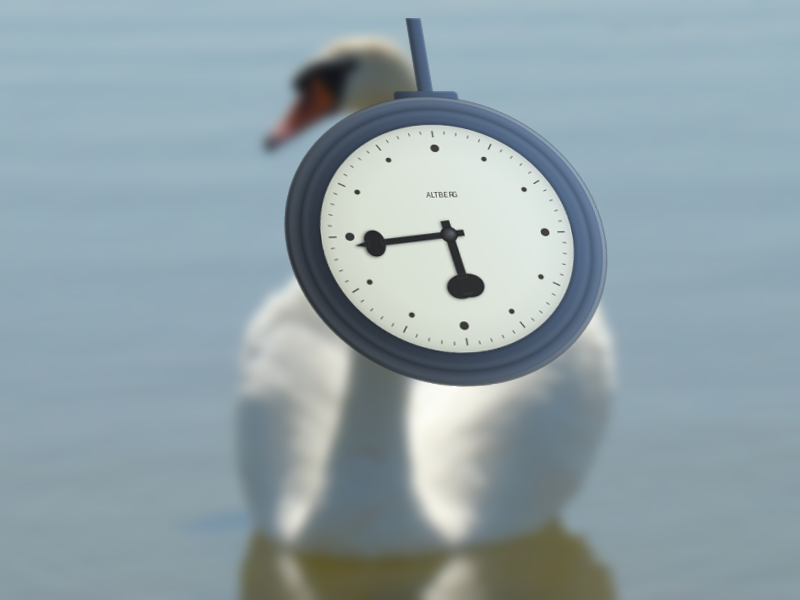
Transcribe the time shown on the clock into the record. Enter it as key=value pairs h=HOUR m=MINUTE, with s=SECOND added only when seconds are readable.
h=5 m=44
